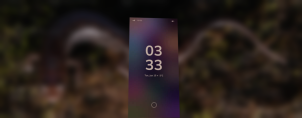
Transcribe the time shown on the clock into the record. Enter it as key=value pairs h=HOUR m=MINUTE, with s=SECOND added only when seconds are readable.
h=3 m=33
